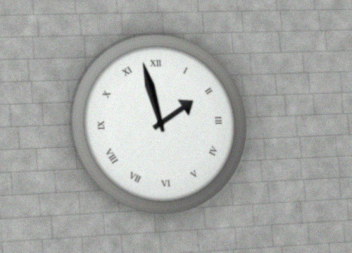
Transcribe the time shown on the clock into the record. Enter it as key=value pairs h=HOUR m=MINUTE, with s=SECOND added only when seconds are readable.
h=1 m=58
